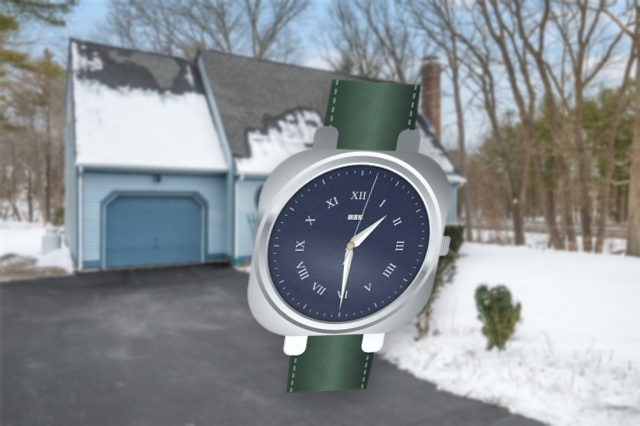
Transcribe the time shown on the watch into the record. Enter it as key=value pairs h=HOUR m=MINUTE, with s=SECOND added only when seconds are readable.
h=1 m=30 s=2
